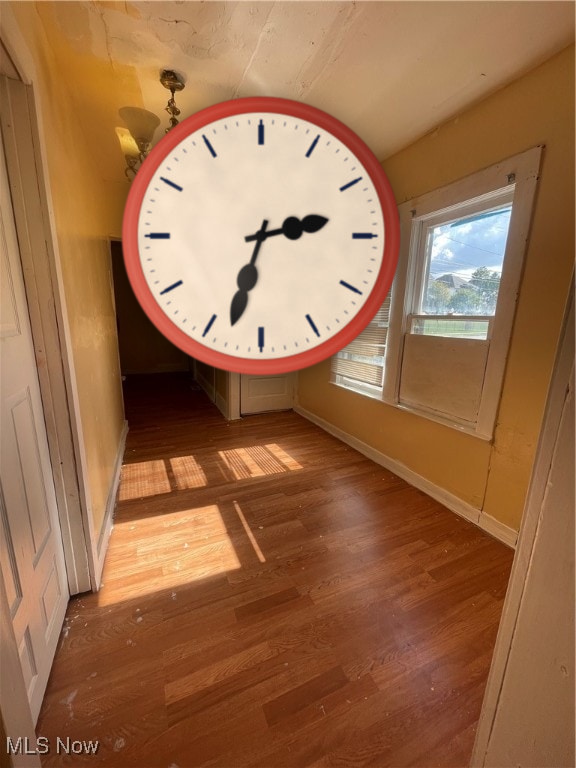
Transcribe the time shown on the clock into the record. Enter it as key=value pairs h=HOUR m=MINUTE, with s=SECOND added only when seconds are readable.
h=2 m=33
